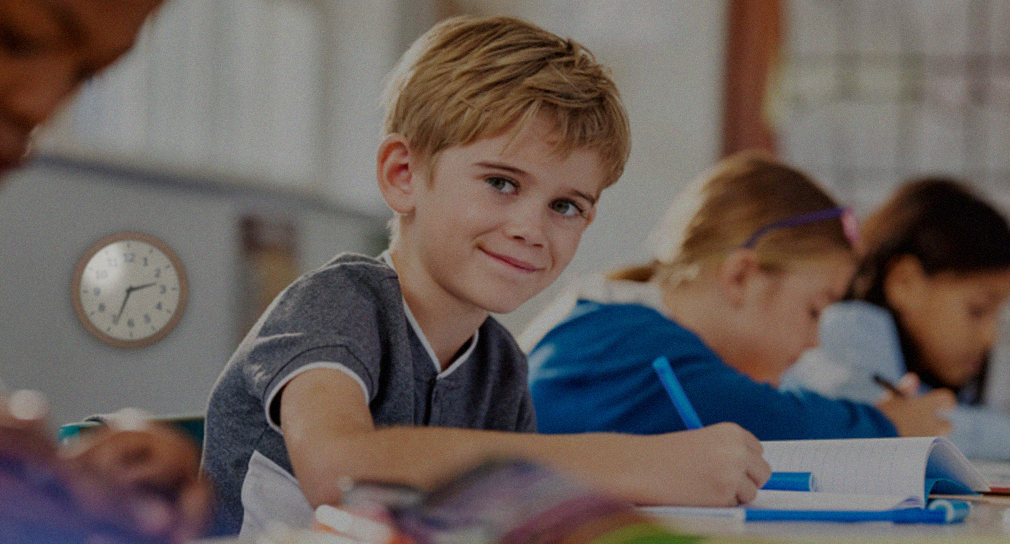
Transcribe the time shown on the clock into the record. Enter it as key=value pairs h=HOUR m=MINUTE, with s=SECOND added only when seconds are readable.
h=2 m=34
